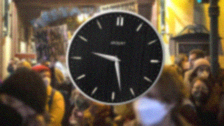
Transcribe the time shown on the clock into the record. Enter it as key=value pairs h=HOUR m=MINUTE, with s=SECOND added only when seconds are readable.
h=9 m=28
